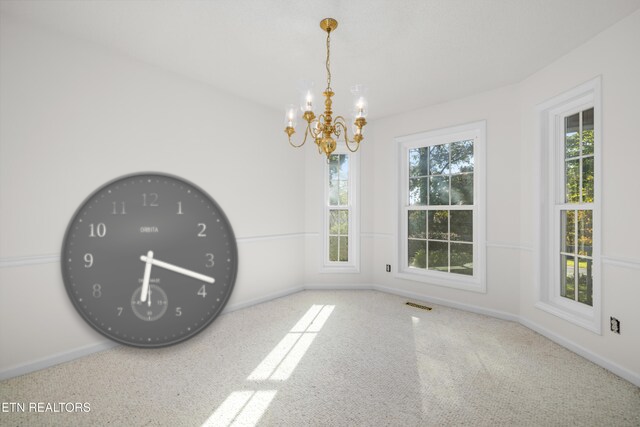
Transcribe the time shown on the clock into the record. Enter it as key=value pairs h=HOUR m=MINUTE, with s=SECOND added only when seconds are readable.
h=6 m=18
